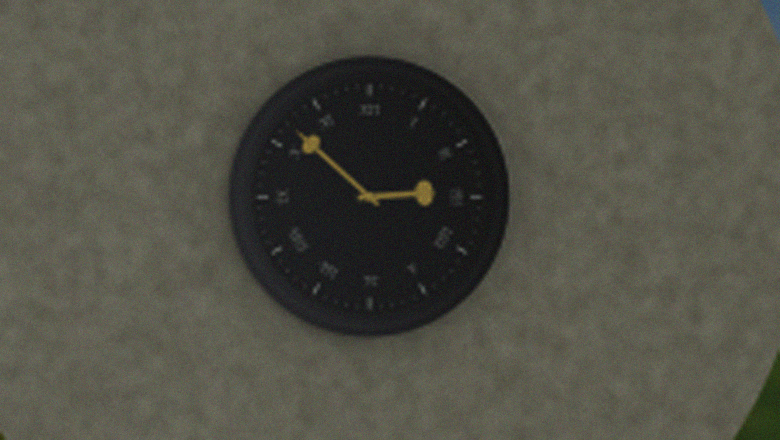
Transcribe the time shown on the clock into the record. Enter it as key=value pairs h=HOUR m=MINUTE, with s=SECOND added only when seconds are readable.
h=2 m=52
